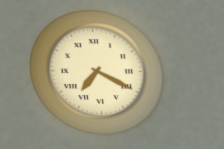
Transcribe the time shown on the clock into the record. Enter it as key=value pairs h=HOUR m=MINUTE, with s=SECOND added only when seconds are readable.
h=7 m=20
